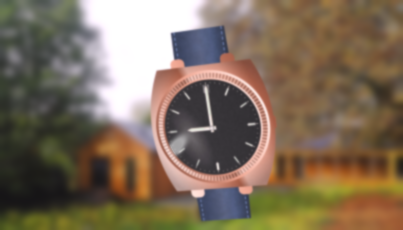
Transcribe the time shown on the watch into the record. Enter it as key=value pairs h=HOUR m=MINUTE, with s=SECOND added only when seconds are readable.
h=9 m=0
